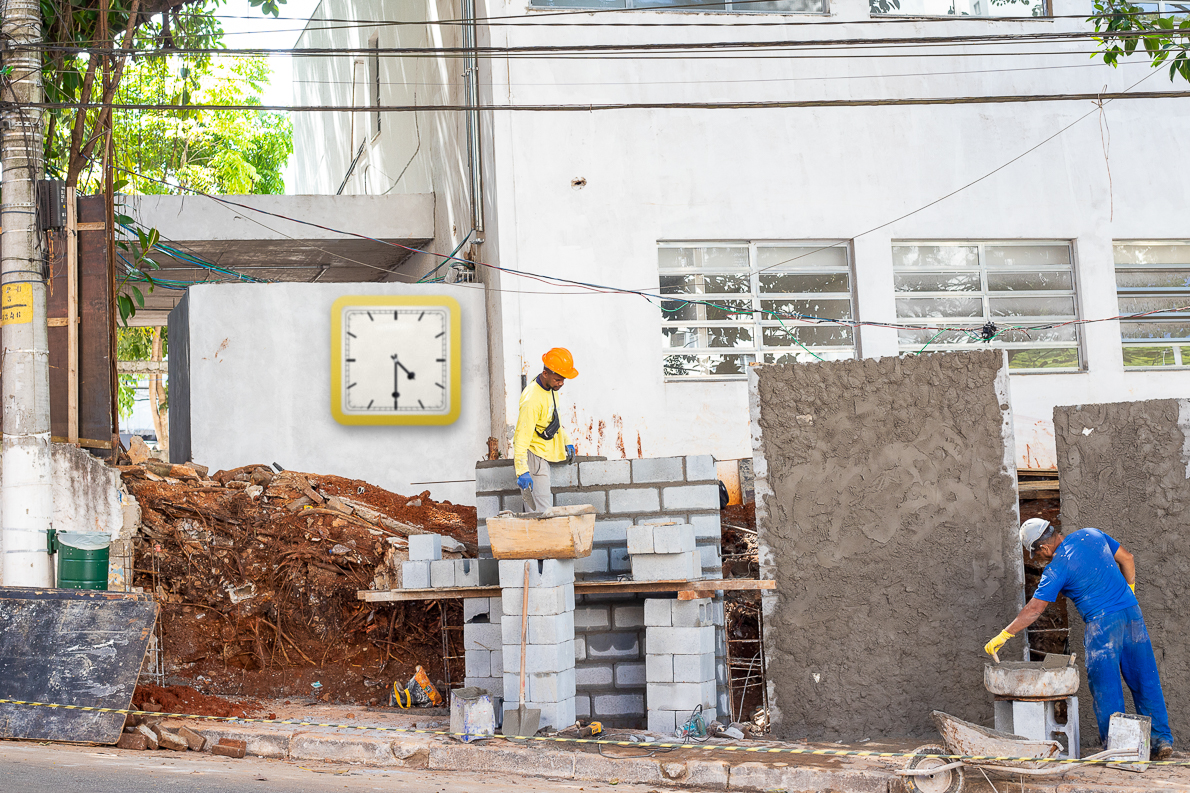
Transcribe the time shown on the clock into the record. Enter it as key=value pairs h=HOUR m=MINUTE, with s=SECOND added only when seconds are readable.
h=4 m=30
